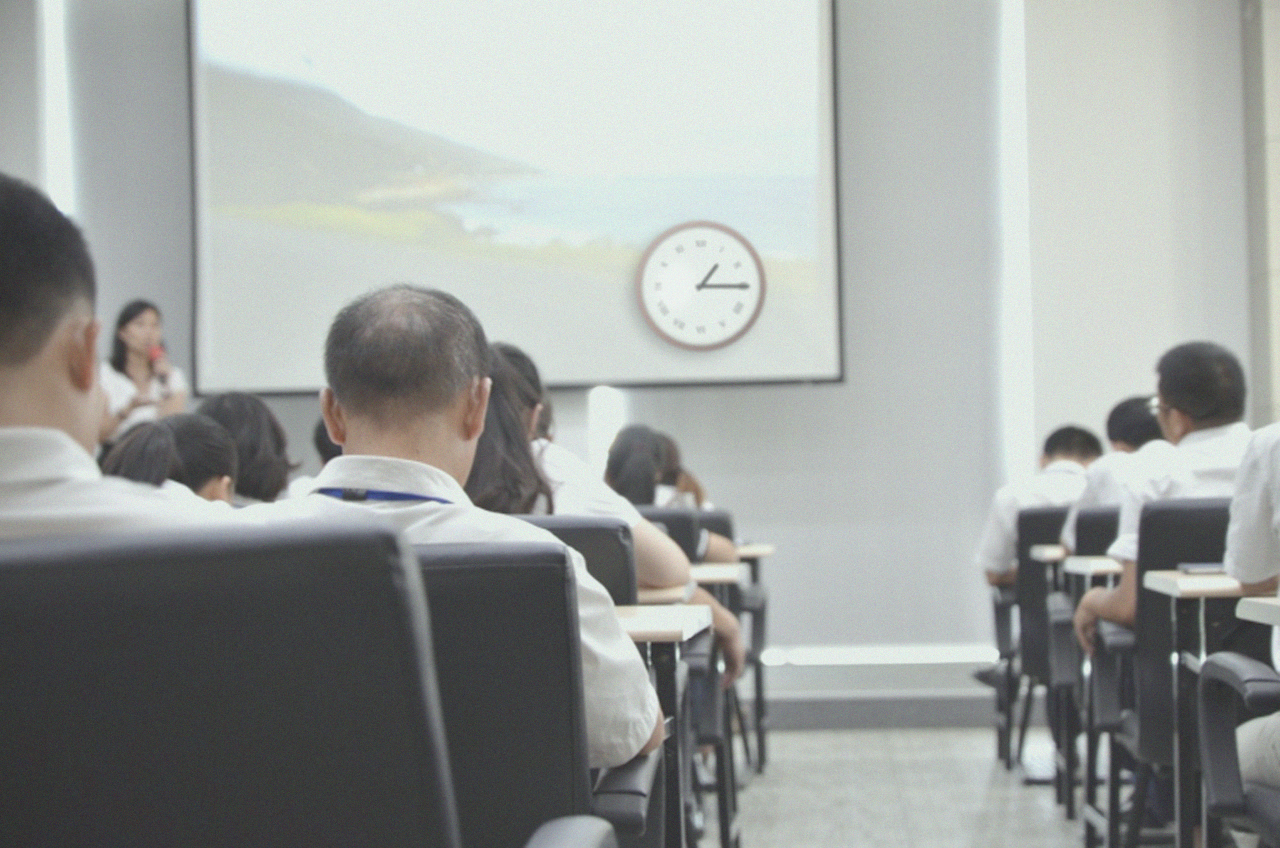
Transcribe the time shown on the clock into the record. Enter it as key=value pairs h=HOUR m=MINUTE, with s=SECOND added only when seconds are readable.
h=1 m=15
